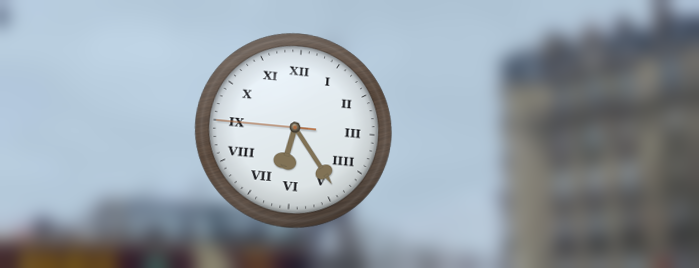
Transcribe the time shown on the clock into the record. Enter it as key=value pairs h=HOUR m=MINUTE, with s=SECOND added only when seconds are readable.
h=6 m=23 s=45
